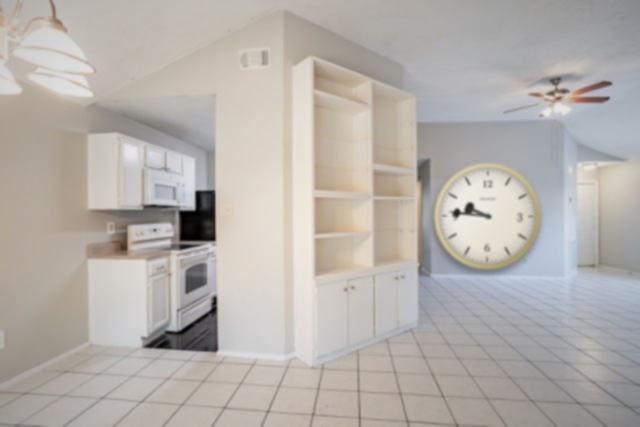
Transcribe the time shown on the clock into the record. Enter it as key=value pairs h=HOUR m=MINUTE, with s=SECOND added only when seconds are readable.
h=9 m=46
